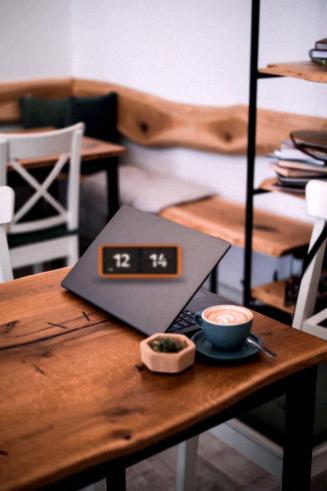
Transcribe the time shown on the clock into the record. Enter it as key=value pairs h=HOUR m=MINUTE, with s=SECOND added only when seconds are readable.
h=12 m=14
